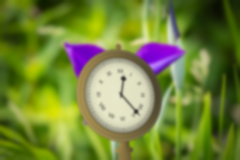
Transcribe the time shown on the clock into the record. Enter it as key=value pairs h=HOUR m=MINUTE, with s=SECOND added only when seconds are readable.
h=12 m=23
